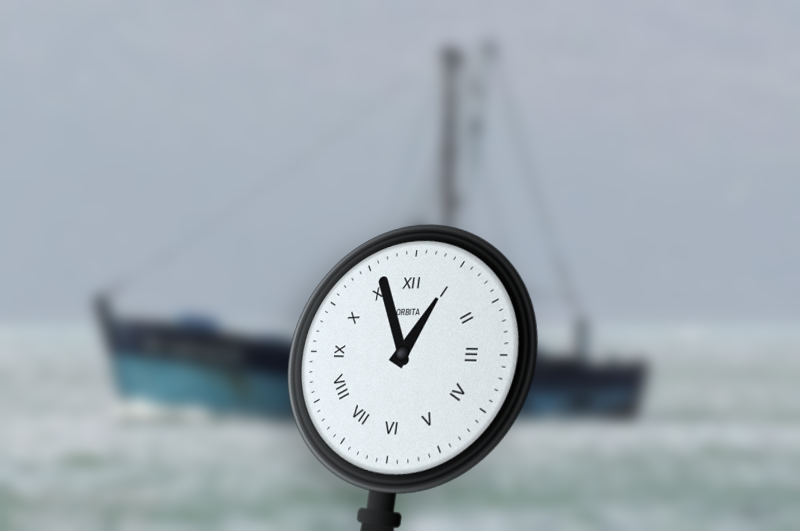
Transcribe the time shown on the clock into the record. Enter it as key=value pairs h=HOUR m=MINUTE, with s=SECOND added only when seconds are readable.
h=12 m=56
